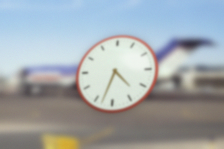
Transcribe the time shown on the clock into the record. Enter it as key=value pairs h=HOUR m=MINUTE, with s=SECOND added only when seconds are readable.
h=4 m=33
